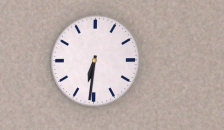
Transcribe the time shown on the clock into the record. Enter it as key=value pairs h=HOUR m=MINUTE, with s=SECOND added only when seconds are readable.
h=6 m=31
